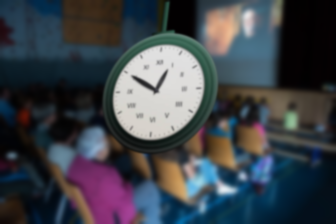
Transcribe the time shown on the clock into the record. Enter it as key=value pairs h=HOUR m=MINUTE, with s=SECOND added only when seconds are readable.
h=12 m=50
